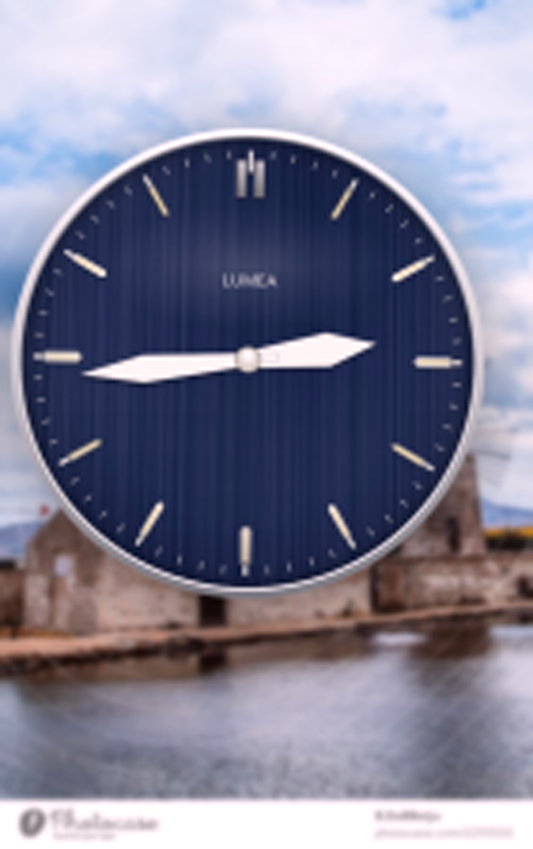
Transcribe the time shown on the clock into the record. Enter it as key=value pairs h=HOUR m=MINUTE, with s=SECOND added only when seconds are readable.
h=2 m=44
